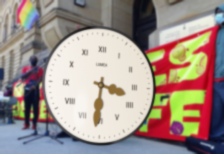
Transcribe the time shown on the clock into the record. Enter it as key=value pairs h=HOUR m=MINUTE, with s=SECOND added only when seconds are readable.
h=3 m=31
